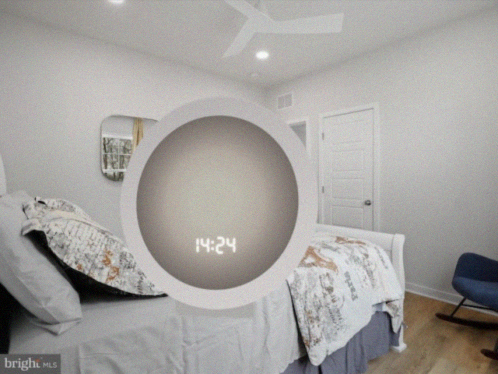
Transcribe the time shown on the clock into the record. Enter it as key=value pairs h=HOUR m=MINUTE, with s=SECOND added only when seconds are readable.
h=14 m=24
